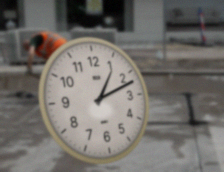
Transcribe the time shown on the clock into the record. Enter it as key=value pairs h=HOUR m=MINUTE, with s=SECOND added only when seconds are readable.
h=1 m=12
